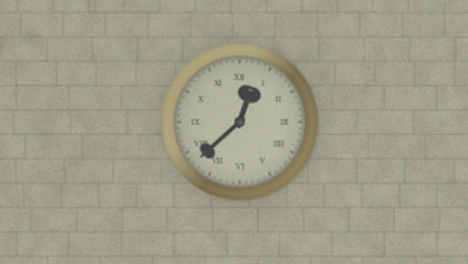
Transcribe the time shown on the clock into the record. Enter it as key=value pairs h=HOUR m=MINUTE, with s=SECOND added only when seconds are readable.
h=12 m=38
